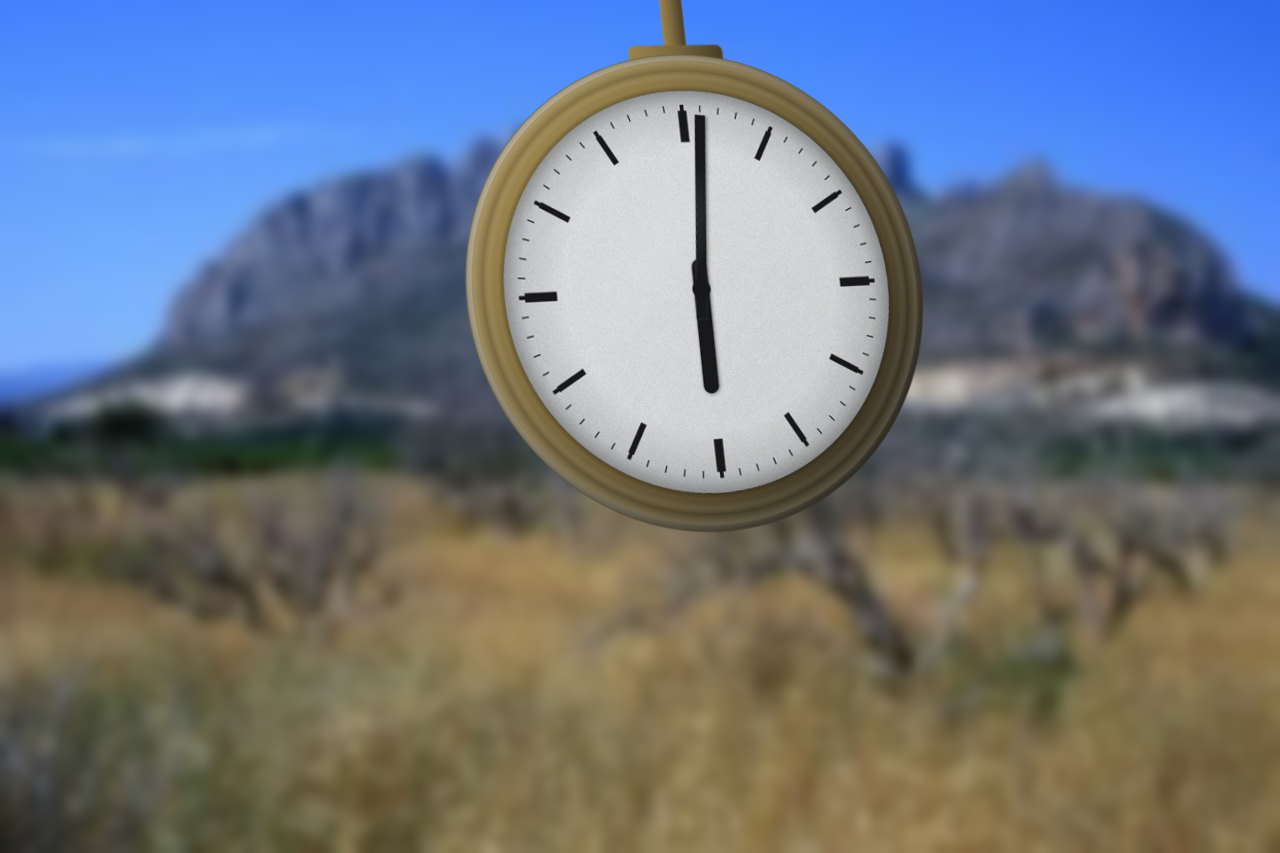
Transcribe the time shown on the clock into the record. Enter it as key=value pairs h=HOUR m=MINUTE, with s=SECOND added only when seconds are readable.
h=6 m=1
